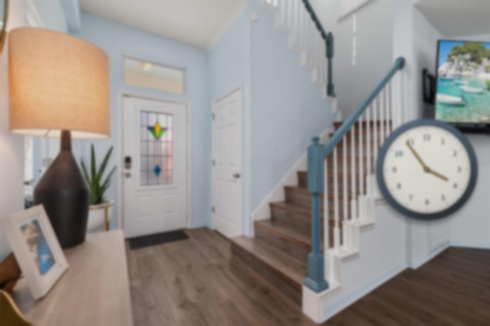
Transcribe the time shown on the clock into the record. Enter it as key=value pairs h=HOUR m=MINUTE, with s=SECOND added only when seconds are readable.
h=3 m=54
